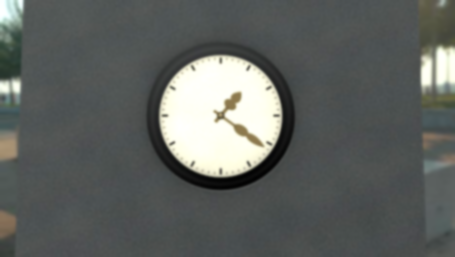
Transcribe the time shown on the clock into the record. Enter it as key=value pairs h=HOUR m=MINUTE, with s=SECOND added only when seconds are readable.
h=1 m=21
